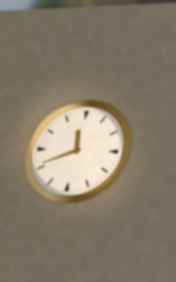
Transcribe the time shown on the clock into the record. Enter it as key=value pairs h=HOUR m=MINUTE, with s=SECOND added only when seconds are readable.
h=11 m=41
